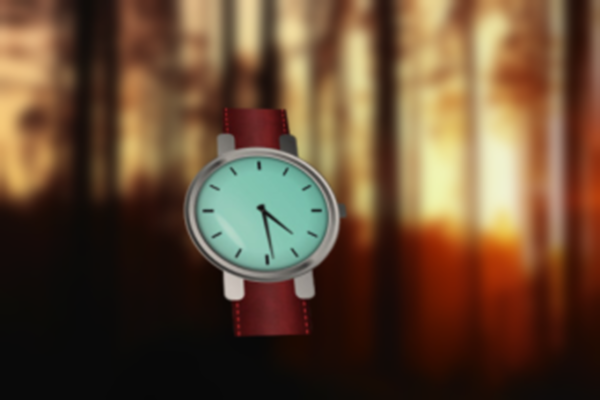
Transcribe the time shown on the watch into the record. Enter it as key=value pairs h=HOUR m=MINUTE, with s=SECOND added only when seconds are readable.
h=4 m=29
